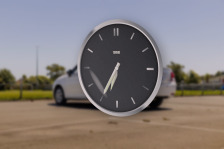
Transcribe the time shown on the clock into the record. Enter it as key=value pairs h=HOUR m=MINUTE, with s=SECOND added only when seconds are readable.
h=6 m=35
